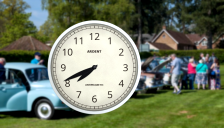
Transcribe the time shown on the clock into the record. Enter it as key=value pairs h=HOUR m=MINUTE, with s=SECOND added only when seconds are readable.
h=7 m=41
